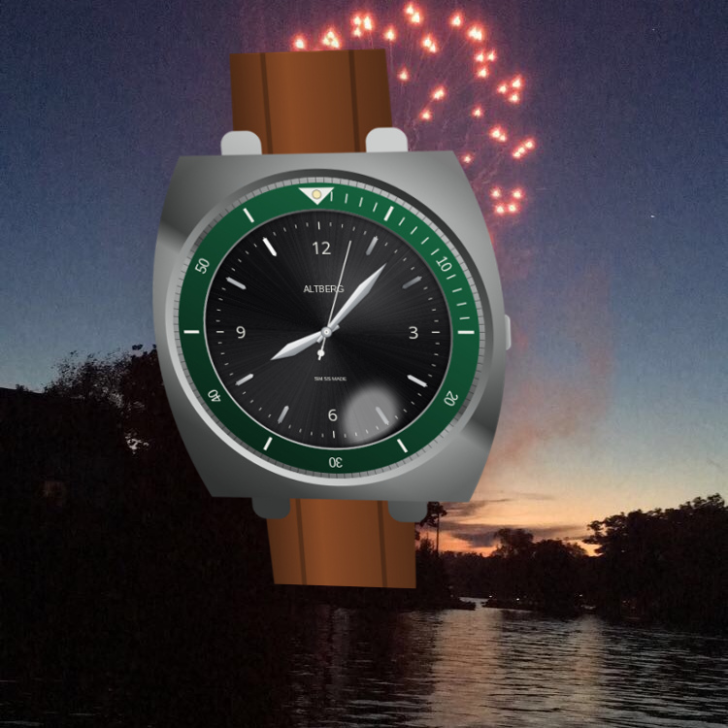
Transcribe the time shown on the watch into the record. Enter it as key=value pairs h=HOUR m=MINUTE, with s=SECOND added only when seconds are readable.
h=8 m=7 s=3
